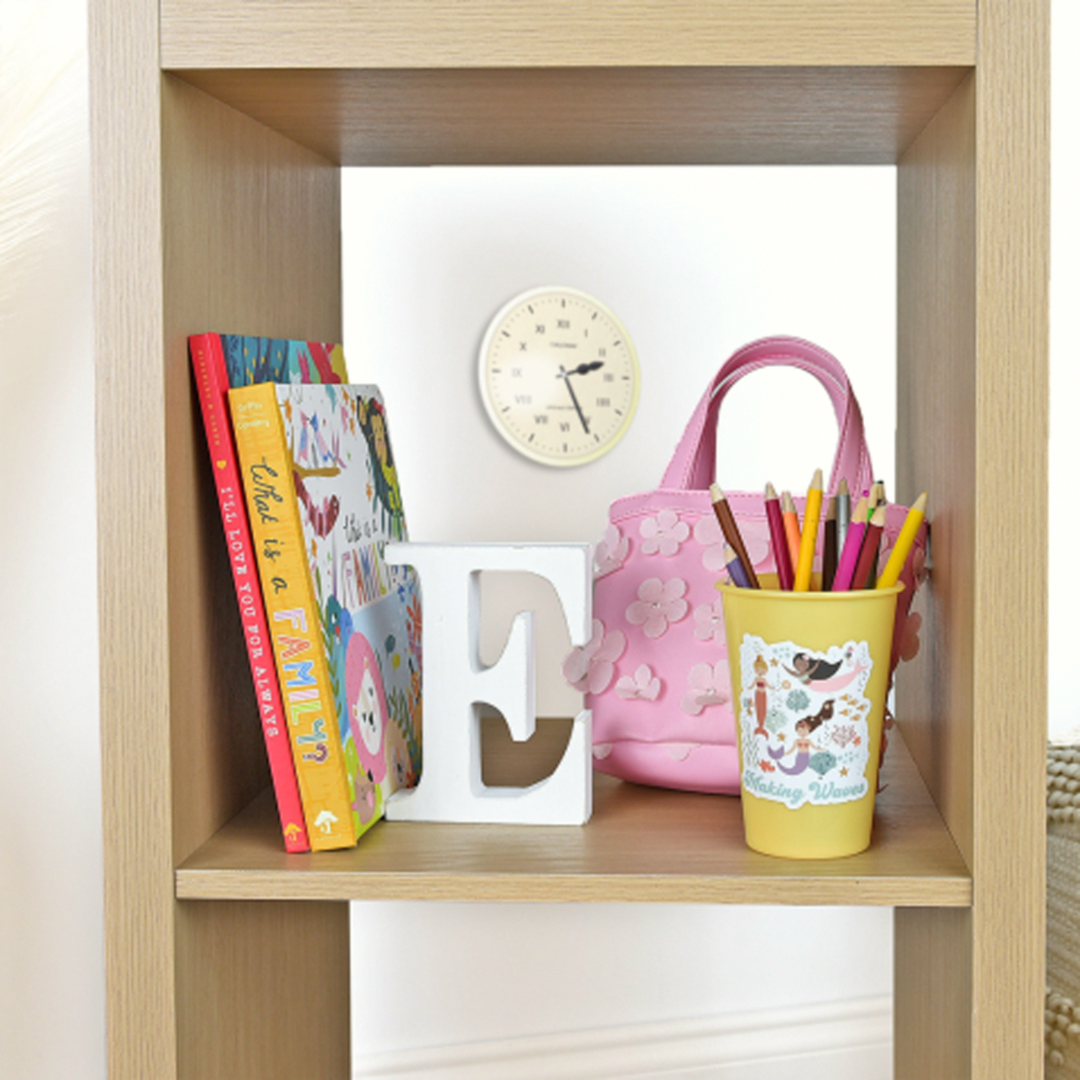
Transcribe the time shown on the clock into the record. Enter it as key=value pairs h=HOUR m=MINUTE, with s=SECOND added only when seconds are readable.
h=2 m=26
